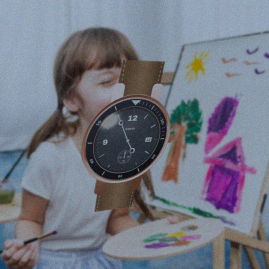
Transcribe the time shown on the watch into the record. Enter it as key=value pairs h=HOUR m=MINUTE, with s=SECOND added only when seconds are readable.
h=4 m=55
